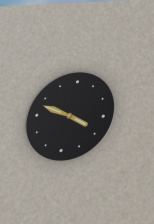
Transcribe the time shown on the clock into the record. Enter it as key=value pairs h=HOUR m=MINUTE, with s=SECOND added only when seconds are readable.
h=3 m=48
